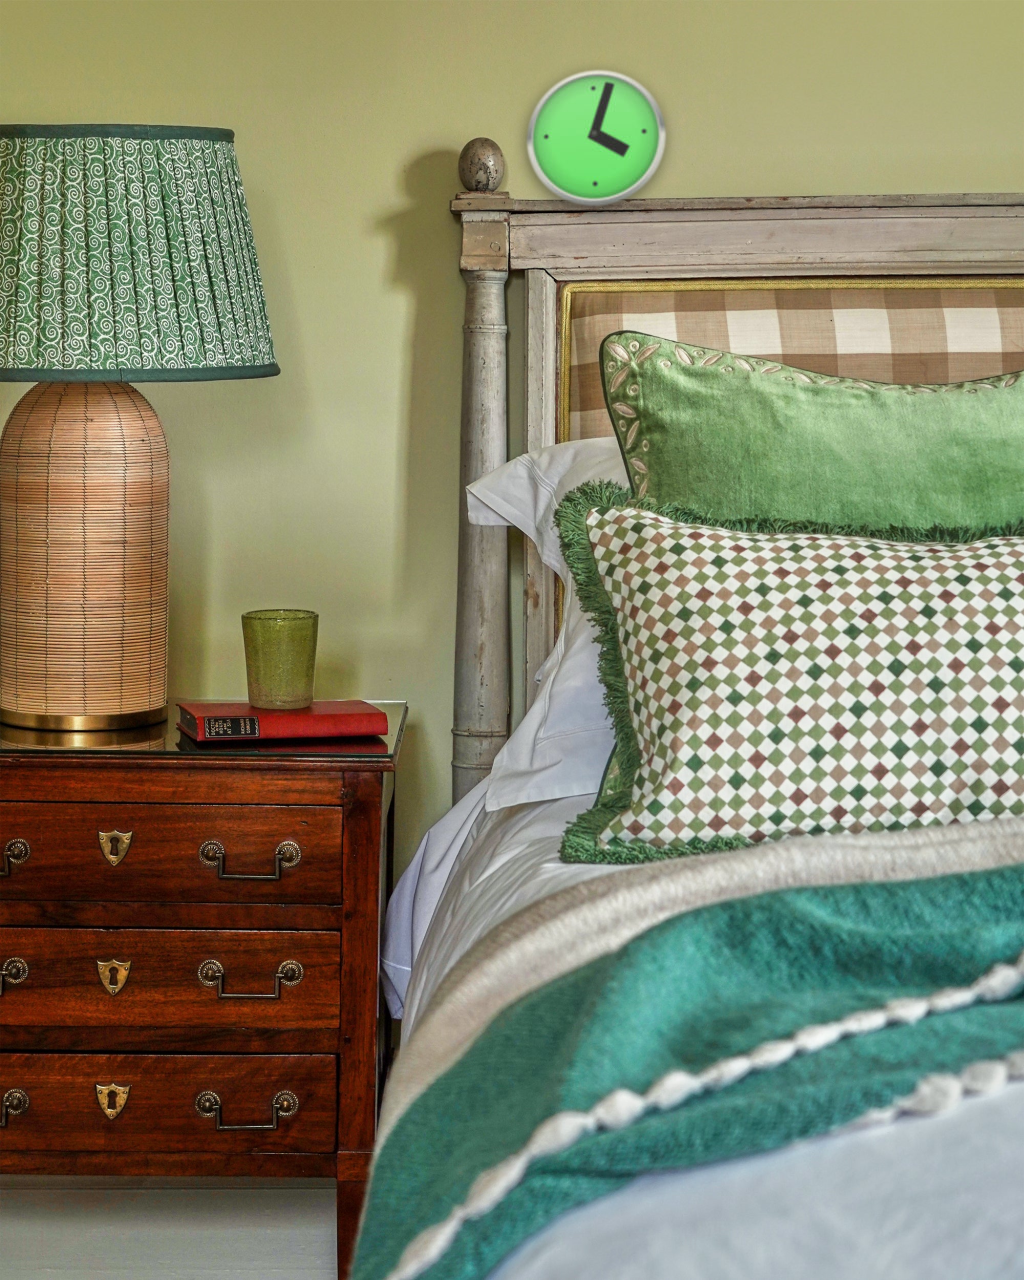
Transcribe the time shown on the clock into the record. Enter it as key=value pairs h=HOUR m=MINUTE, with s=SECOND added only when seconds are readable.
h=4 m=3
